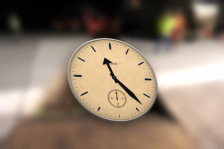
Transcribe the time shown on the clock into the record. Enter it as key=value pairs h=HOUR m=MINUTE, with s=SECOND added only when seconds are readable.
h=11 m=23
